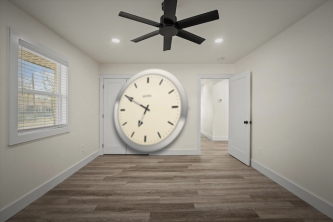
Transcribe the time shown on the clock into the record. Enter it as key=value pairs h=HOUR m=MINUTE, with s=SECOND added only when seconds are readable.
h=6 m=50
